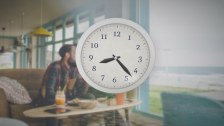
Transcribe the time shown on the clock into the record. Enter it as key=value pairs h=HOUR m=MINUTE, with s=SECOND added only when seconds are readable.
h=8 m=23
